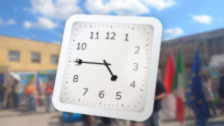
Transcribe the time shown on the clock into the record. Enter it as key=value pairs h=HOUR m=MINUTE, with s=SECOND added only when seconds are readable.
h=4 m=45
